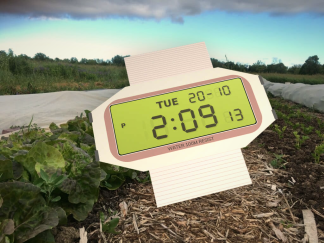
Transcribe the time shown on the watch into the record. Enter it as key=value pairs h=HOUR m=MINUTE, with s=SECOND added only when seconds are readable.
h=2 m=9 s=13
